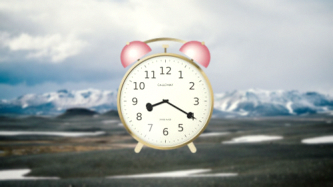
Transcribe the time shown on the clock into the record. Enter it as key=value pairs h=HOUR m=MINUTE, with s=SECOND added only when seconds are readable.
h=8 m=20
